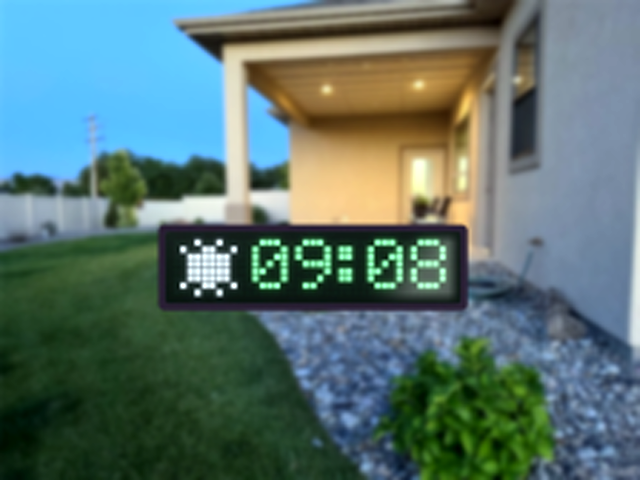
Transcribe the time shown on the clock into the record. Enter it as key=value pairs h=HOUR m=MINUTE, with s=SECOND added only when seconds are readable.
h=9 m=8
